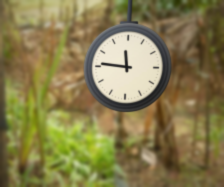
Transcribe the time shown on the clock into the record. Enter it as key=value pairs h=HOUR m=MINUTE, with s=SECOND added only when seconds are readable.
h=11 m=46
